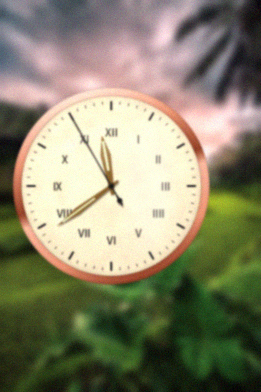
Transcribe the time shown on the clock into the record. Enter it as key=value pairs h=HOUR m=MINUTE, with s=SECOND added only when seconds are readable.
h=11 m=38 s=55
